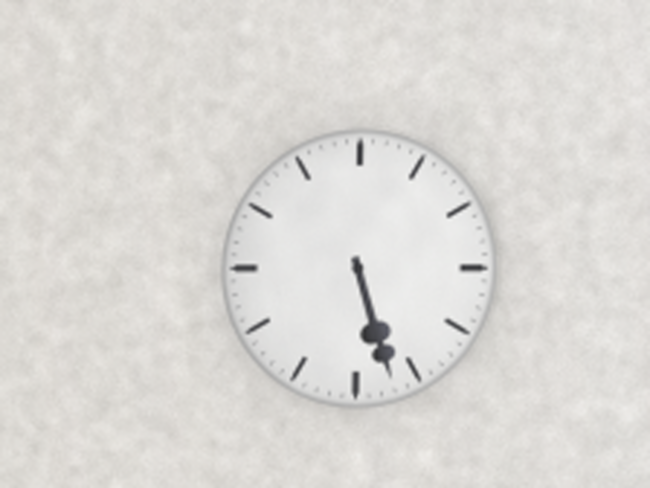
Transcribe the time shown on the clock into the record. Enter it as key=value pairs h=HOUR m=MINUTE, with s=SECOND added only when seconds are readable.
h=5 m=27
